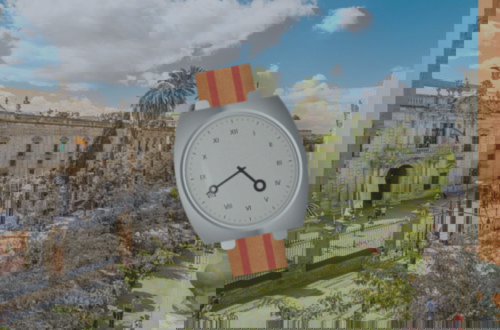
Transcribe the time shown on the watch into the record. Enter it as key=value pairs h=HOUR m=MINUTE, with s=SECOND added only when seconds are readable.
h=4 m=41
